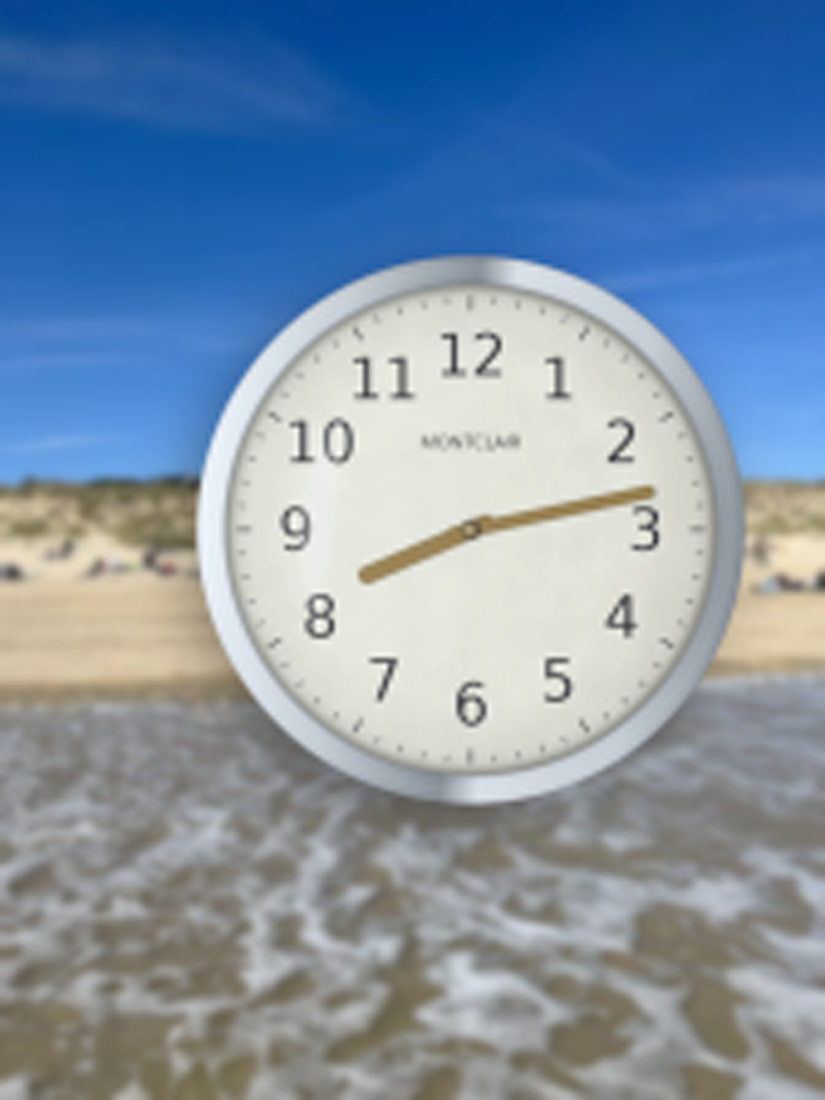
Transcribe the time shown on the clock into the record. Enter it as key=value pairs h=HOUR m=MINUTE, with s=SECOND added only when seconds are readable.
h=8 m=13
